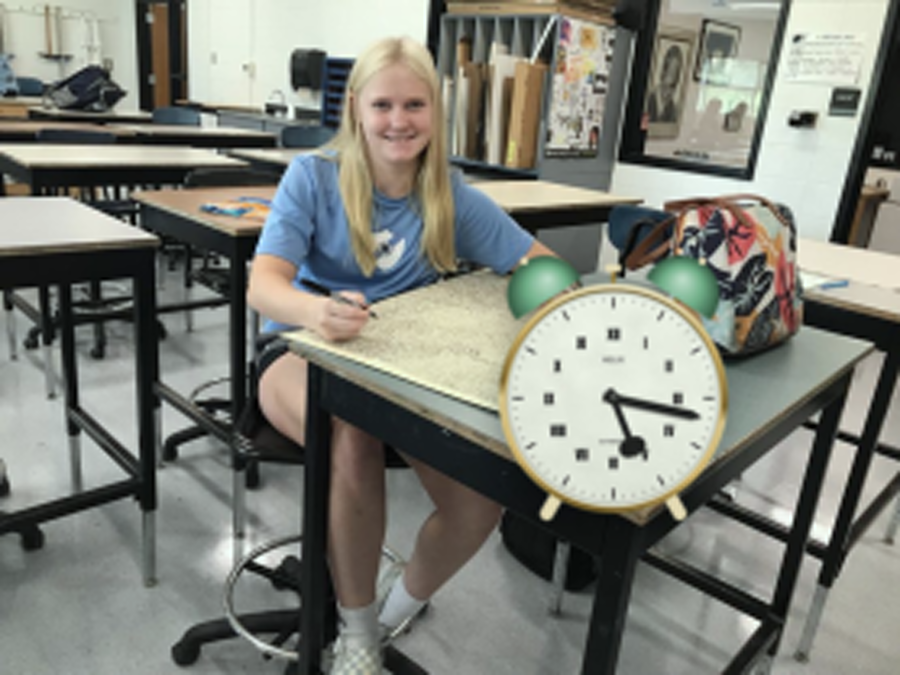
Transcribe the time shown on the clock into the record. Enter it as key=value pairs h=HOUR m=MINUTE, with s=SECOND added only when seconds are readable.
h=5 m=17
